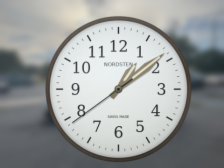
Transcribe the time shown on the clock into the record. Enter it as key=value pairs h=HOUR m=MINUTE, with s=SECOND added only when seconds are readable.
h=1 m=8 s=39
